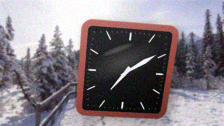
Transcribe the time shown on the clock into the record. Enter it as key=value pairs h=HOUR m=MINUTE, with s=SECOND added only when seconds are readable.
h=7 m=9
